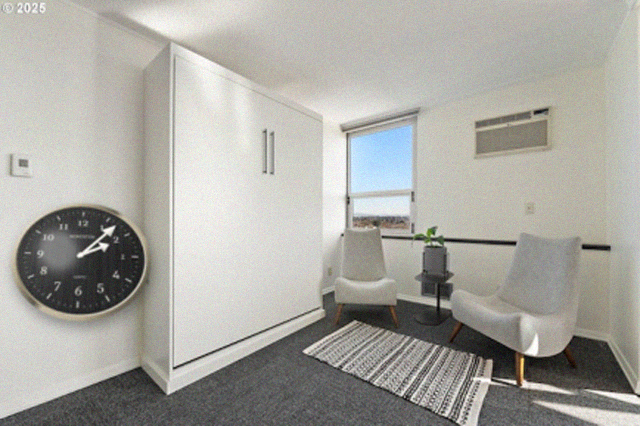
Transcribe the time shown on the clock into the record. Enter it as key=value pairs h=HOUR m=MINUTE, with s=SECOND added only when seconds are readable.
h=2 m=7
